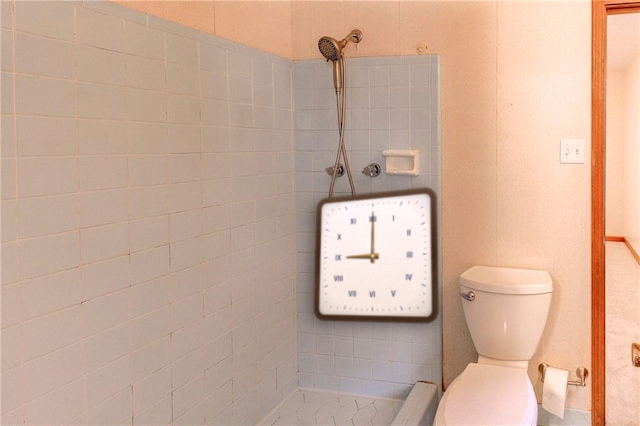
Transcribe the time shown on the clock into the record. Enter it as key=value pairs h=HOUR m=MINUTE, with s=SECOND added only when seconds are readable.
h=9 m=0
